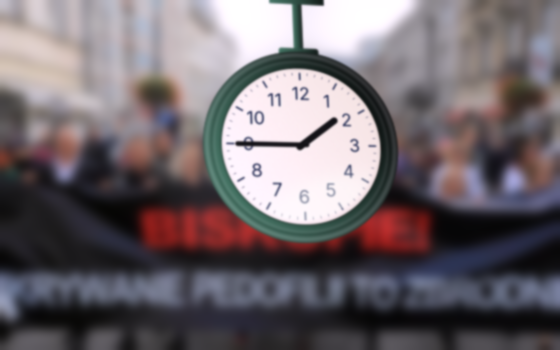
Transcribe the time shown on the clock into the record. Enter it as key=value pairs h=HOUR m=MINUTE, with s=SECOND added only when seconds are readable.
h=1 m=45
